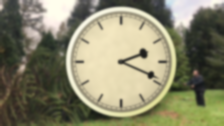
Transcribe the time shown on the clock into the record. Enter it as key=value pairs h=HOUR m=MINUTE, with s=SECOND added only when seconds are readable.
h=2 m=19
